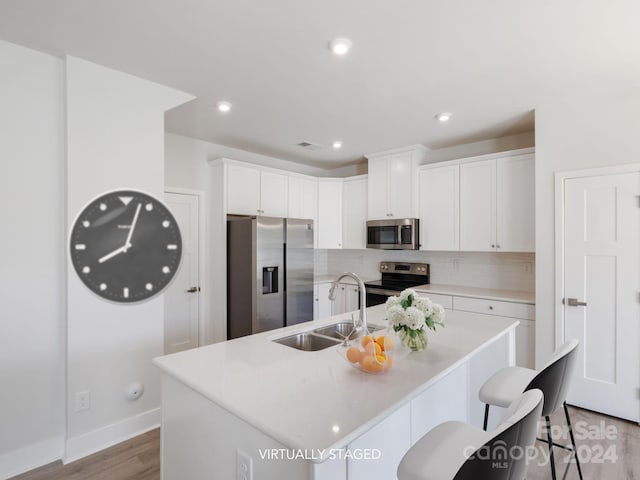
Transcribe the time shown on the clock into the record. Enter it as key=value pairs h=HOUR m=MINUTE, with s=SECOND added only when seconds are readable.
h=8 m=3
